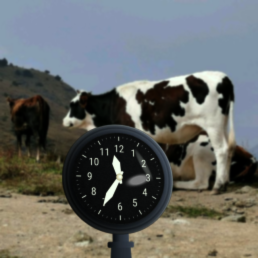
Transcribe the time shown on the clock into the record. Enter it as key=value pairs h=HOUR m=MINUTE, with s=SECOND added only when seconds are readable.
h=11 m=35
